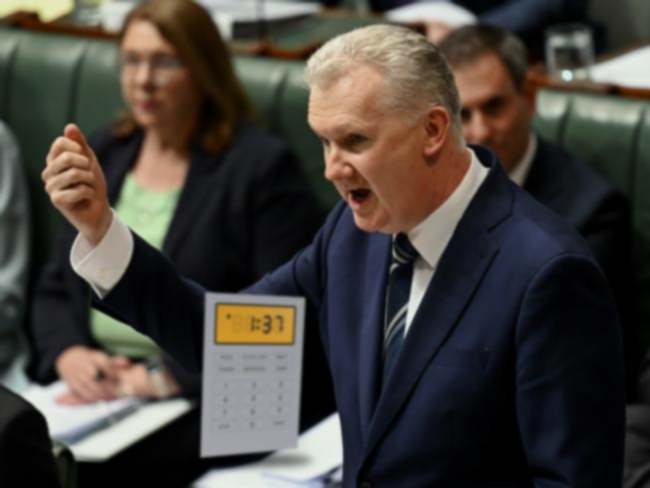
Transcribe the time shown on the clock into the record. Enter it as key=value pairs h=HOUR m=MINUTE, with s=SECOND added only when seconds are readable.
h=1 m=37
